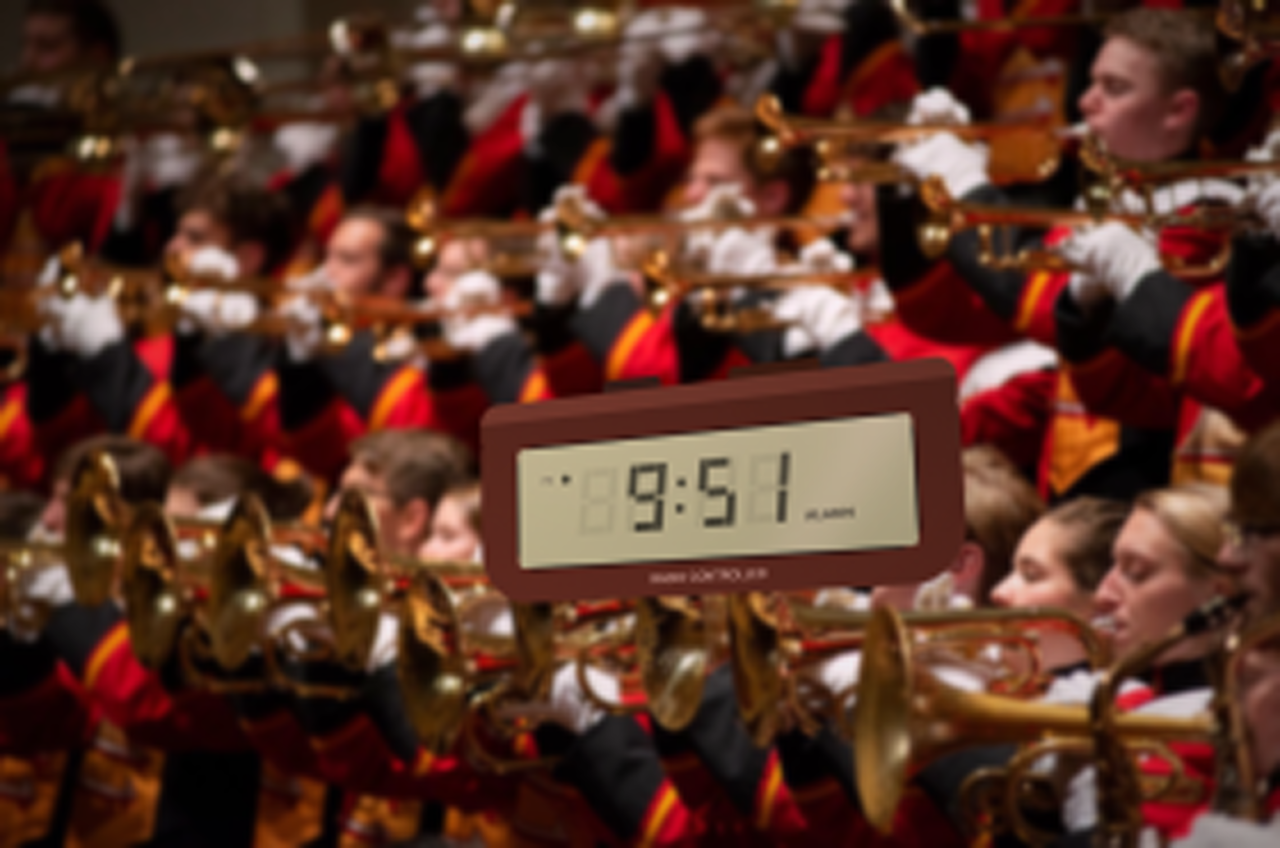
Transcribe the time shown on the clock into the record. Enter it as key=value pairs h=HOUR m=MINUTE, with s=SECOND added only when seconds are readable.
h=9 m=51
